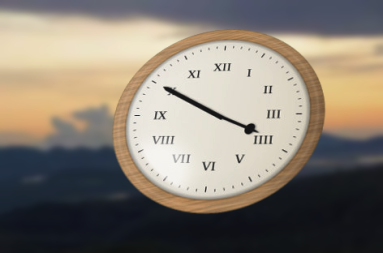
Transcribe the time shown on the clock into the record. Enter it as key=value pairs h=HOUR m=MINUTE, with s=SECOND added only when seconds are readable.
h=3 m=50
